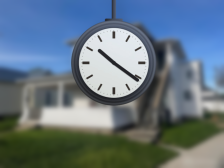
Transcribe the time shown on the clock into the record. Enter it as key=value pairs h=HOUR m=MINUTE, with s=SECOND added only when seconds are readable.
h=10 m=21
